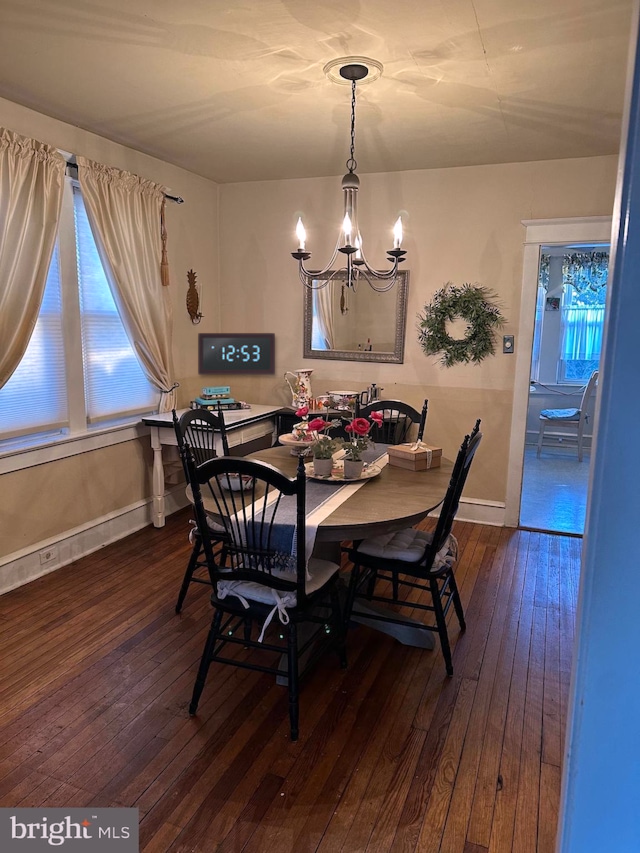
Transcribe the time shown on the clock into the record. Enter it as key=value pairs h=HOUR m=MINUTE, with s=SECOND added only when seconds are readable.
h=12 m=53
